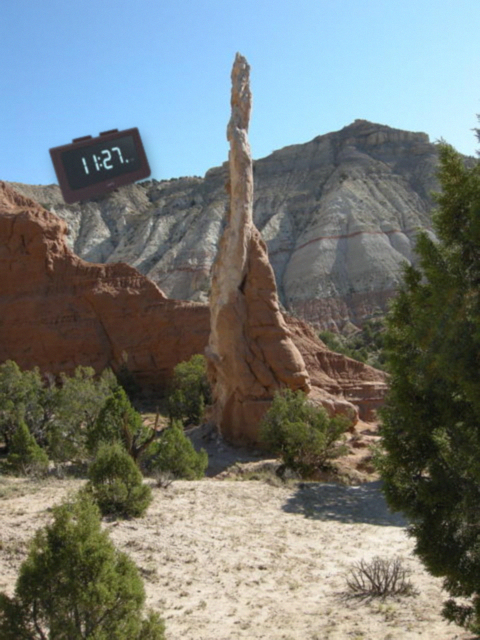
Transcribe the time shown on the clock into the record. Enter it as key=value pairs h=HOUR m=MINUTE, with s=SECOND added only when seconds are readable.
h=11 m=27
